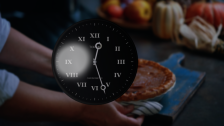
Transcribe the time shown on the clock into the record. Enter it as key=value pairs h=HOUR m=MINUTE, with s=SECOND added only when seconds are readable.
h=12 m=27
